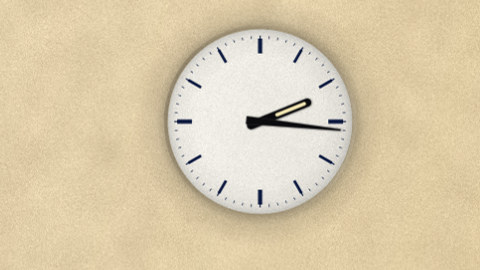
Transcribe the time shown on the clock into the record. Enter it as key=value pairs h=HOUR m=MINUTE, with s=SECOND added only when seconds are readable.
h=2 m=16
